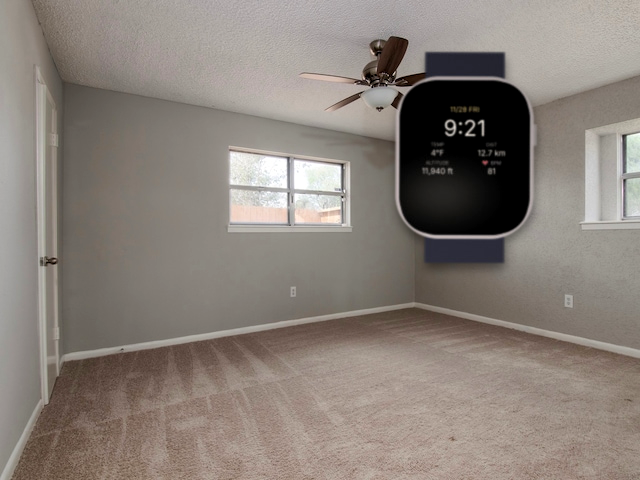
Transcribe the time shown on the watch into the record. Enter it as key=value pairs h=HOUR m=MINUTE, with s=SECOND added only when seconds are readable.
h=9 m=21
